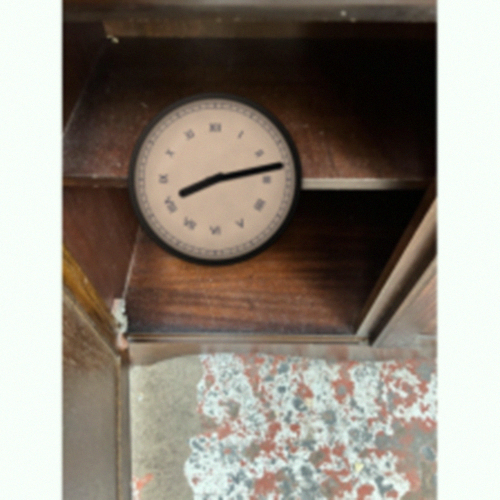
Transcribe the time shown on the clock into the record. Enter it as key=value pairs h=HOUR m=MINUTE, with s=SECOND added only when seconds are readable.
h=8 m=13
